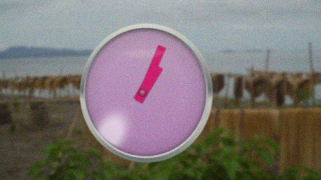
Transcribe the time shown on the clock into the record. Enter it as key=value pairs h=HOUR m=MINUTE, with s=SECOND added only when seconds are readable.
h=1 m=4
